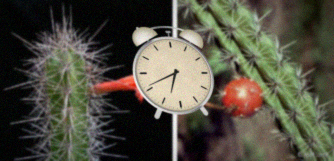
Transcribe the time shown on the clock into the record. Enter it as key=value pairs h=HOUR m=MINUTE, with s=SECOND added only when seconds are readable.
h=6 m=41
